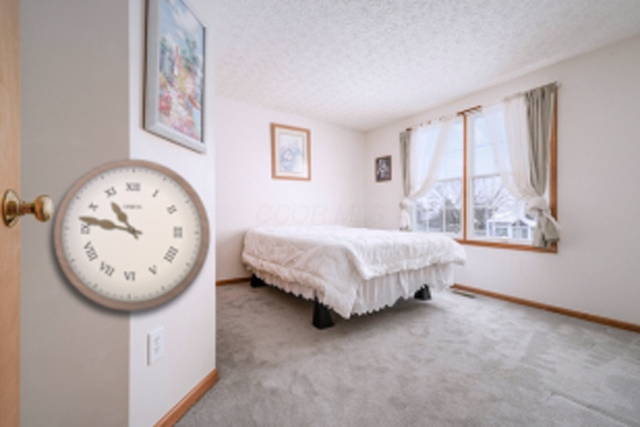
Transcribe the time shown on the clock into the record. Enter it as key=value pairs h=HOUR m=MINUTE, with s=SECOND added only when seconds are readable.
h=10 m=47
